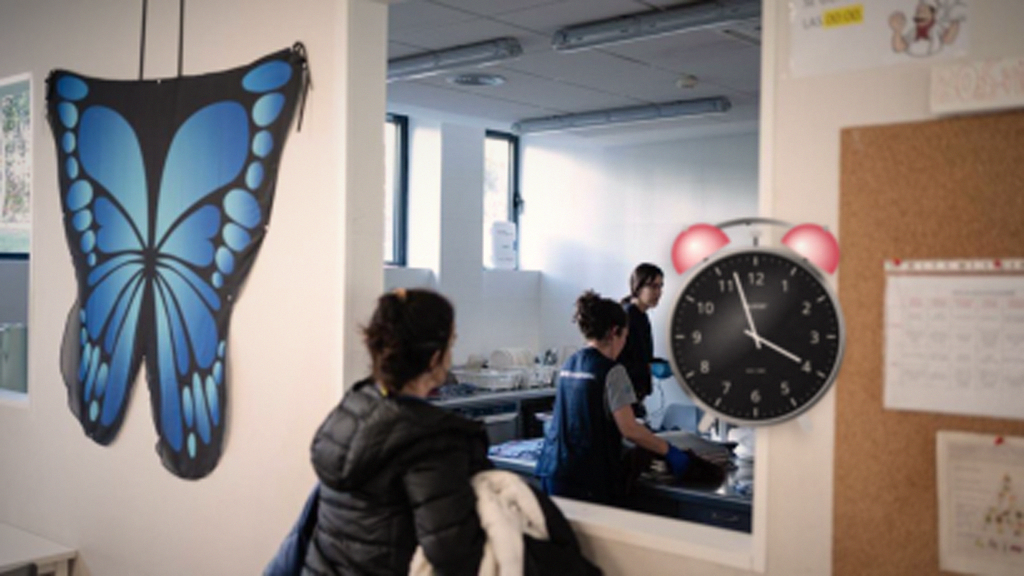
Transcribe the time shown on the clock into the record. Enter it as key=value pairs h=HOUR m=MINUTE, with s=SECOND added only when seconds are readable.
h=3 m=57
